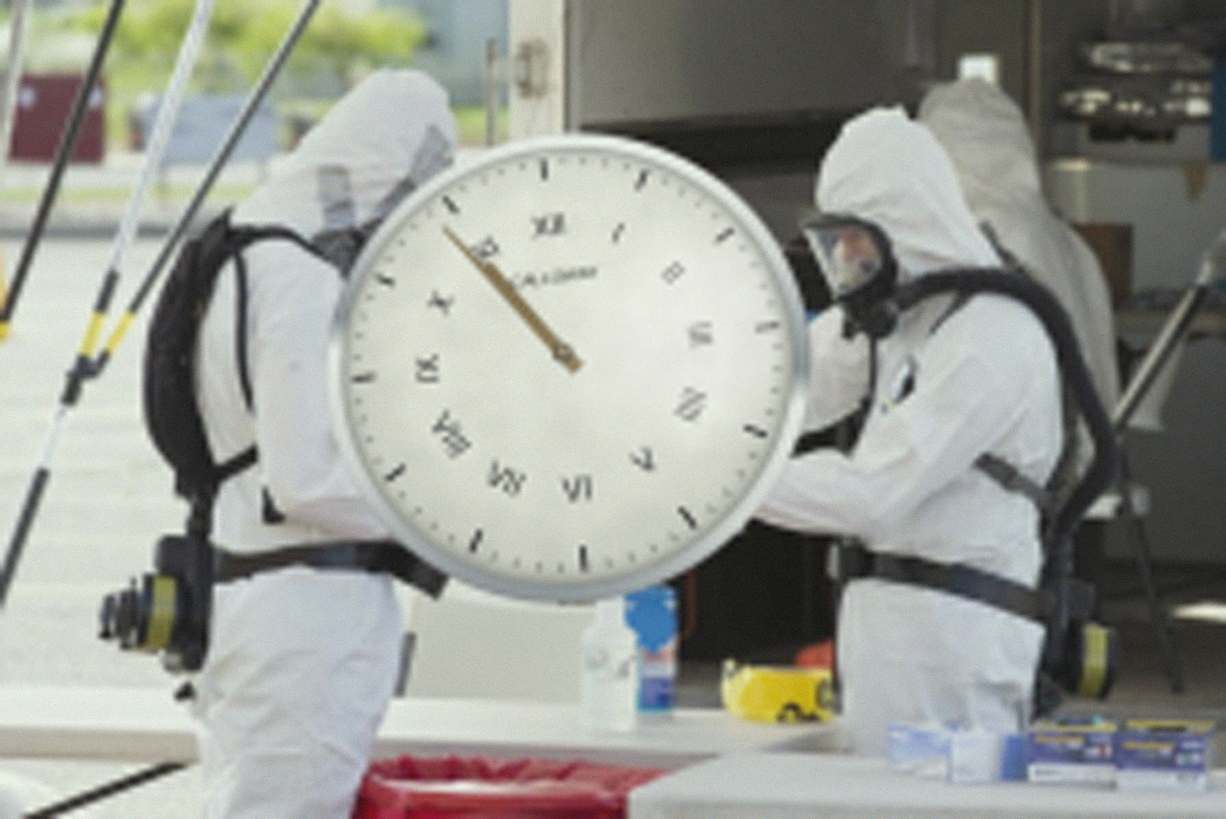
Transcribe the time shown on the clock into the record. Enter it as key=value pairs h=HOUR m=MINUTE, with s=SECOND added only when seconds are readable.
h=10 m=54
